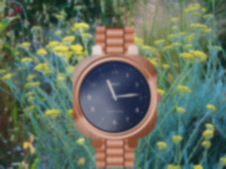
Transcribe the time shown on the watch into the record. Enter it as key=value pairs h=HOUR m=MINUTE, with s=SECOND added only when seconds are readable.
h=11 m=14
